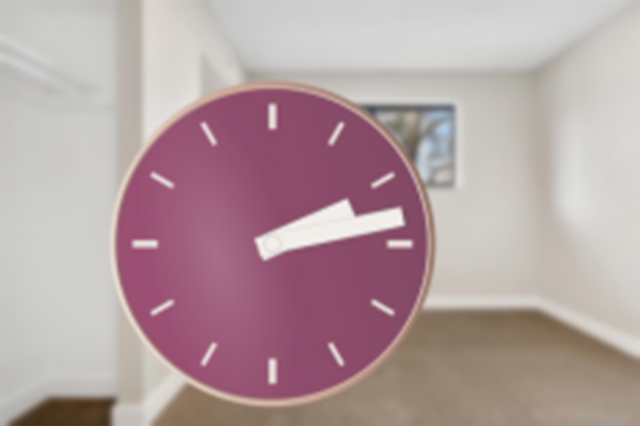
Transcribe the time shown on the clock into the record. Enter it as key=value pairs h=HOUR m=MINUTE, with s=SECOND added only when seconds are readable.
h=2 m=13
